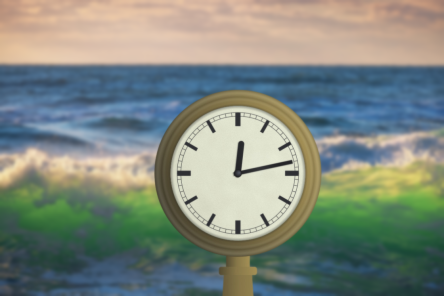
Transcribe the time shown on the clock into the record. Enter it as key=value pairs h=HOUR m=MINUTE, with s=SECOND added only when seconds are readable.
h=12 m=13
